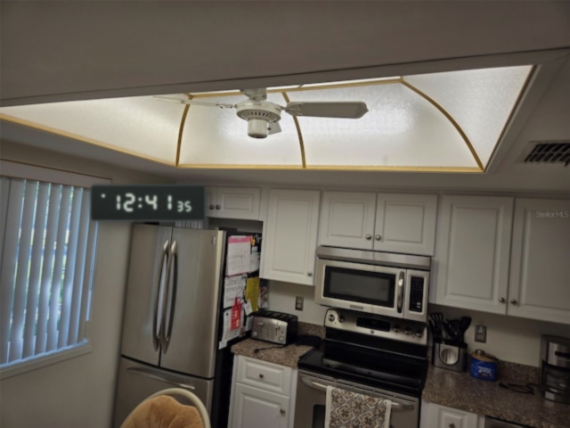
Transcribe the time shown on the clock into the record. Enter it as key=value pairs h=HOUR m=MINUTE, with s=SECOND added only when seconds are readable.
h=12 m=41
